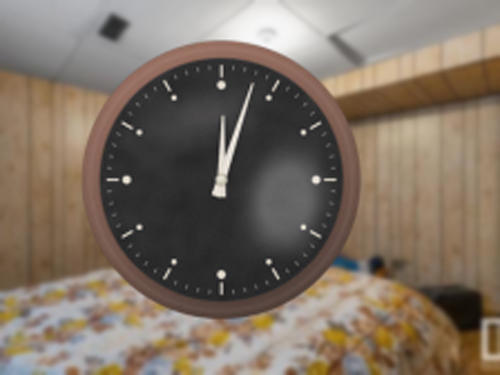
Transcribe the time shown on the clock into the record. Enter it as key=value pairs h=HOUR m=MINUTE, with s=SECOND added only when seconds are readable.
h=12 m=3
